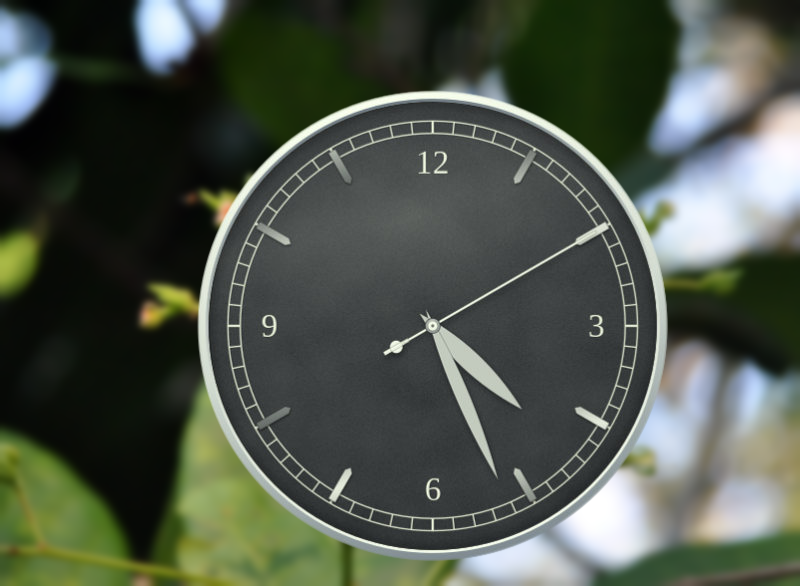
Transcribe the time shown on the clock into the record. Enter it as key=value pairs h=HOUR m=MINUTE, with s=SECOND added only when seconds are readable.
h=4 m=26 s=10
